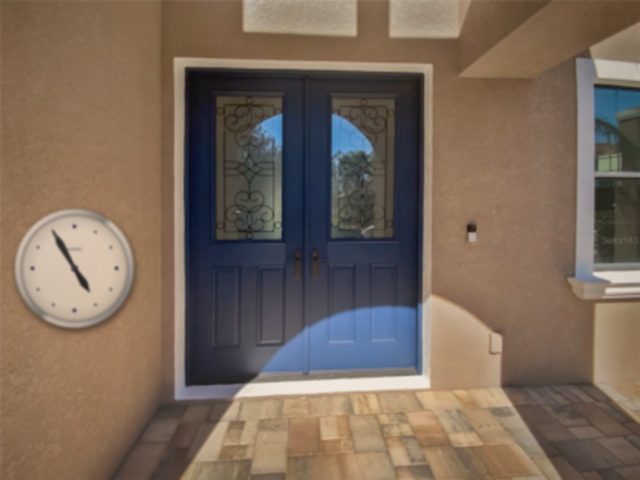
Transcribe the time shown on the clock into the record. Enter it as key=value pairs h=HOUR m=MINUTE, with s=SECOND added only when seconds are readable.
h=4 m=55
